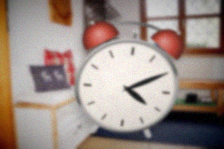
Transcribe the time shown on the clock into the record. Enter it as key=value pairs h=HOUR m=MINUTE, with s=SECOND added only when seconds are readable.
h=4 m=10
